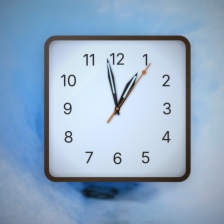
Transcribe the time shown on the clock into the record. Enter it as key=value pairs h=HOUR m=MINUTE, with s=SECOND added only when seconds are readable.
h=12 m=58 s=6
